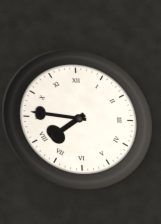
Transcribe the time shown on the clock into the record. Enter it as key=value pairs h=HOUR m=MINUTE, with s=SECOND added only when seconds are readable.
h=7 m=46
